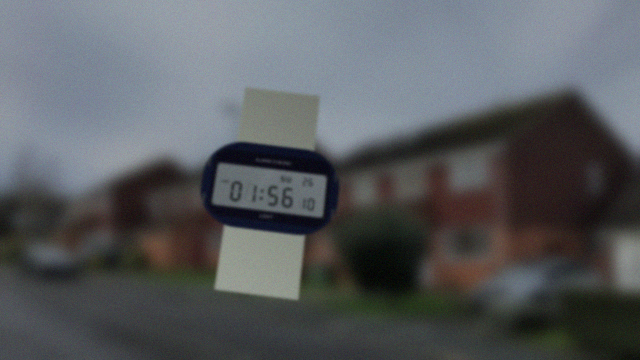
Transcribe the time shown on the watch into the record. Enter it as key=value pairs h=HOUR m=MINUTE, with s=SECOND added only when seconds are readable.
h=1 m=56 s=10
